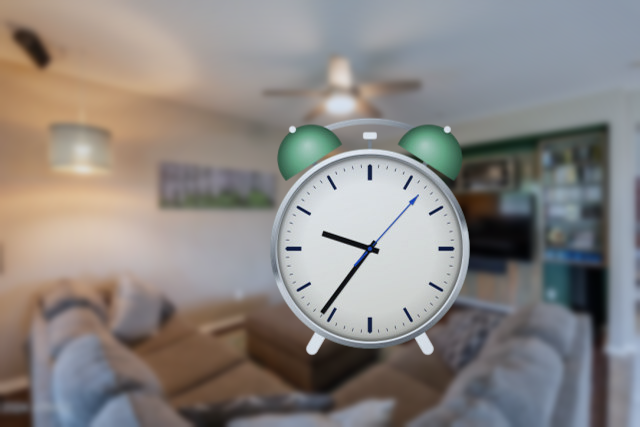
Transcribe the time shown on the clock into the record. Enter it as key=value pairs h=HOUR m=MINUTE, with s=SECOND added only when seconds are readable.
h=9 m=36 s=7
